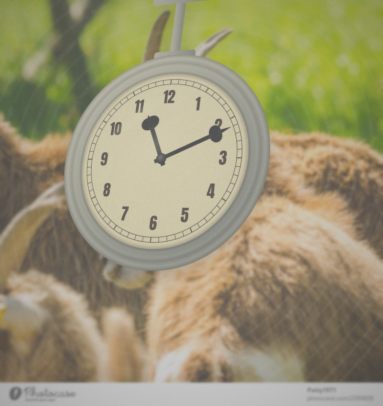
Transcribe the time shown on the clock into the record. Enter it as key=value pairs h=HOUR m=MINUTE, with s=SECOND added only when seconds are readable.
h=11 m=11
